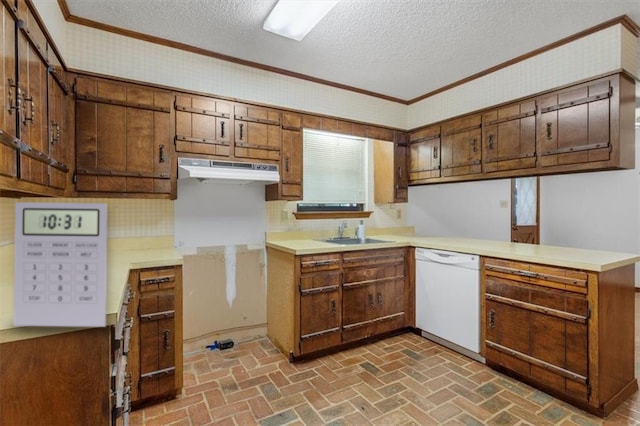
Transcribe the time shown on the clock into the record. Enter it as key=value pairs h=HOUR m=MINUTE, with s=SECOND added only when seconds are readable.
h=10 m=31
